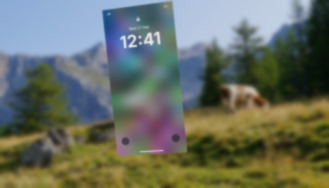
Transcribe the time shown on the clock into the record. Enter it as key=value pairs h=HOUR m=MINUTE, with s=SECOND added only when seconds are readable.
h=12 m=41
